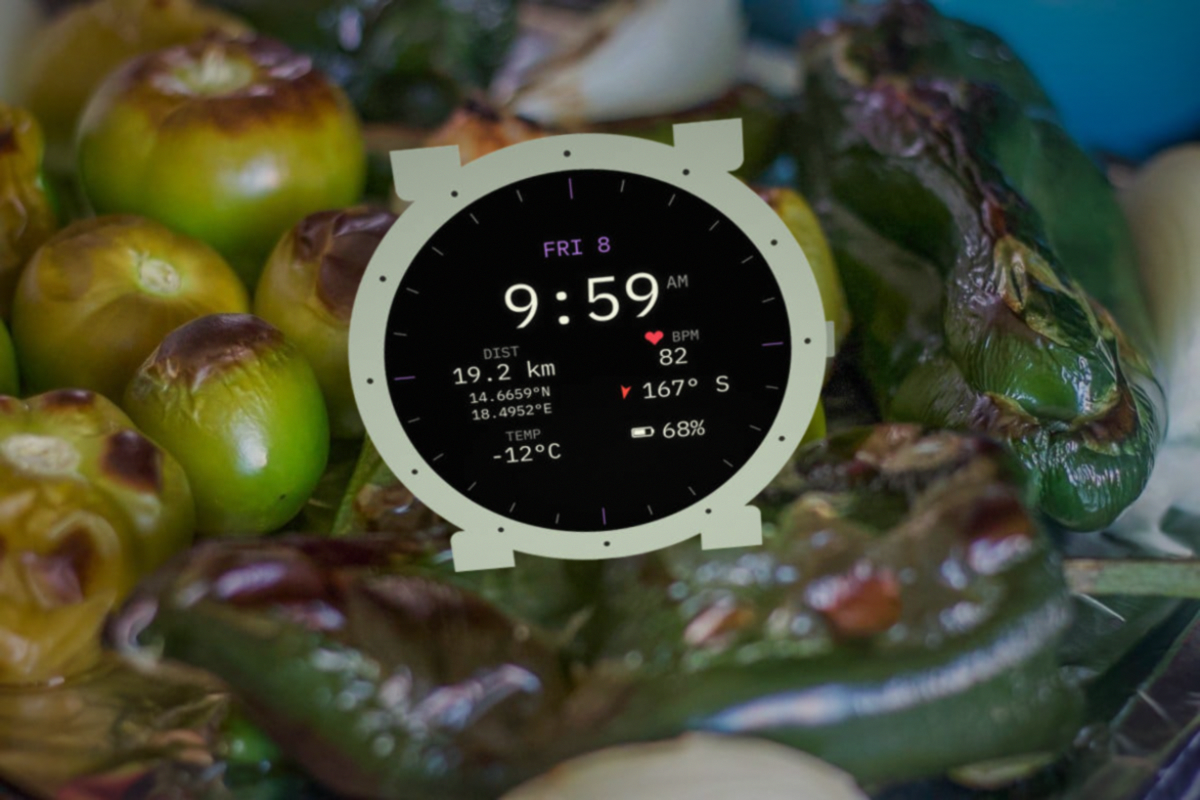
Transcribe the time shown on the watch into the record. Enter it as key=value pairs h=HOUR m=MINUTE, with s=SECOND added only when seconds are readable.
h=9 m=59
